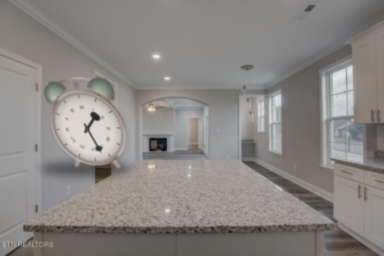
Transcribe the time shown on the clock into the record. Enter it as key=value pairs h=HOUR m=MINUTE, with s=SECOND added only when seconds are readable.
h=1 m=27
